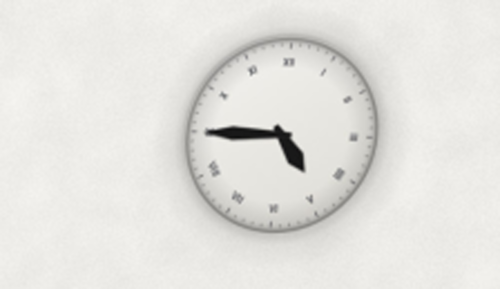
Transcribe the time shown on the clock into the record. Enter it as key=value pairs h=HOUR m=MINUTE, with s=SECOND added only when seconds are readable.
h=4 m=45
